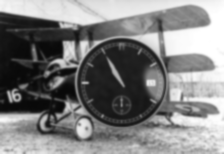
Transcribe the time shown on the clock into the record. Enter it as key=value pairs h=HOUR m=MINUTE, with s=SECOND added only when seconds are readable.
h=10 m=55
